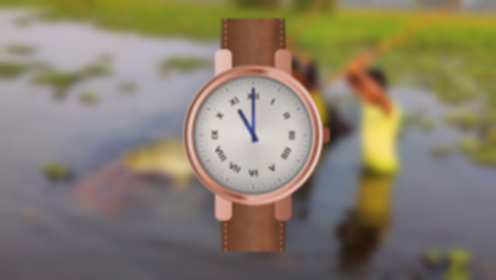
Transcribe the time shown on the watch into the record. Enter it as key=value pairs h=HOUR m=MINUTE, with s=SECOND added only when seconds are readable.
h=11 m=0
